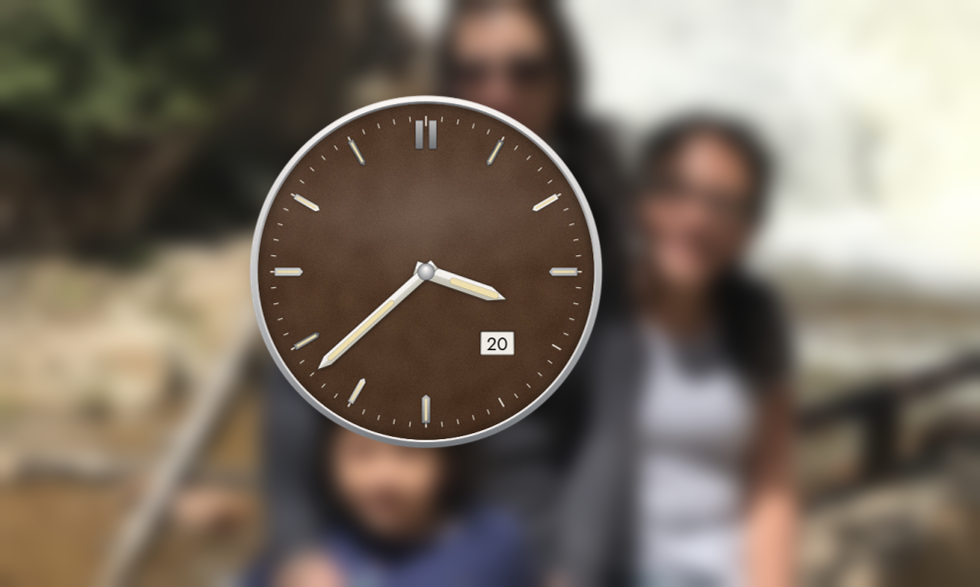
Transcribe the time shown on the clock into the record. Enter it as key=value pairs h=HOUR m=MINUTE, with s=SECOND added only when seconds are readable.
h=3 m=38
